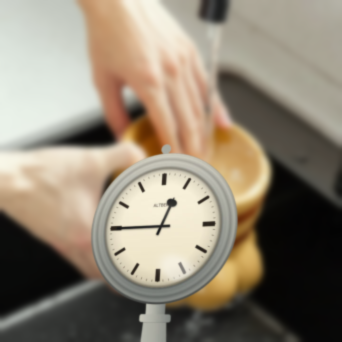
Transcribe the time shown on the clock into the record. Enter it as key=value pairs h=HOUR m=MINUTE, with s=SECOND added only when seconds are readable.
h=12 m=45
